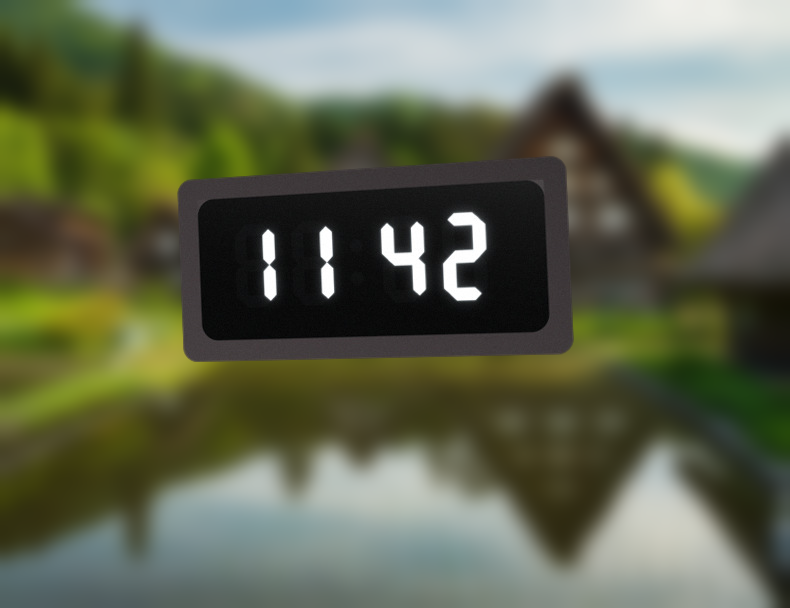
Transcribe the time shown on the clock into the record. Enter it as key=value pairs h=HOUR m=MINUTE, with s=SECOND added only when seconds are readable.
h=11 m=42
